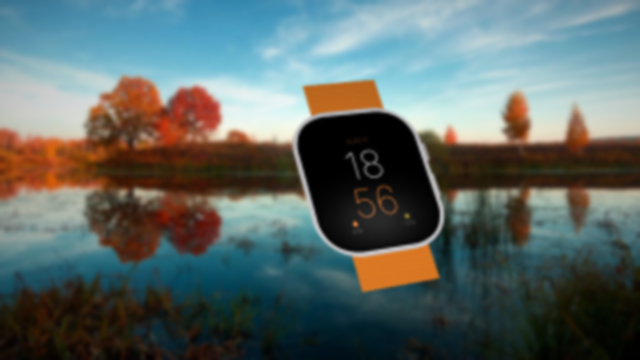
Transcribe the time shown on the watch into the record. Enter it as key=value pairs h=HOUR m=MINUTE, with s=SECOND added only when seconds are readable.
h=18 m=56
